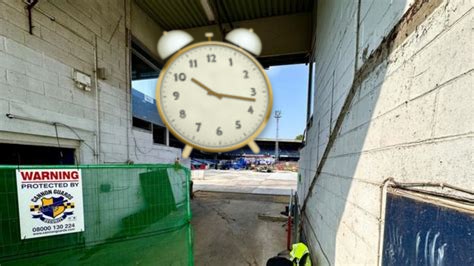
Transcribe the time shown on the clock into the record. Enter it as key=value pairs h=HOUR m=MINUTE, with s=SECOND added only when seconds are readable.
h=10 m=17
